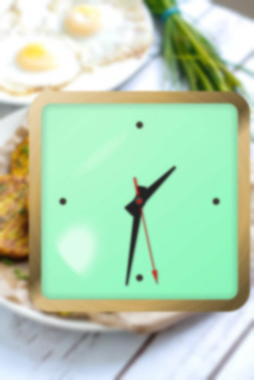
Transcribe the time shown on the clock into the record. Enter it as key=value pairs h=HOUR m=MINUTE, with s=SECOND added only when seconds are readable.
h=1 m=31 s=28
